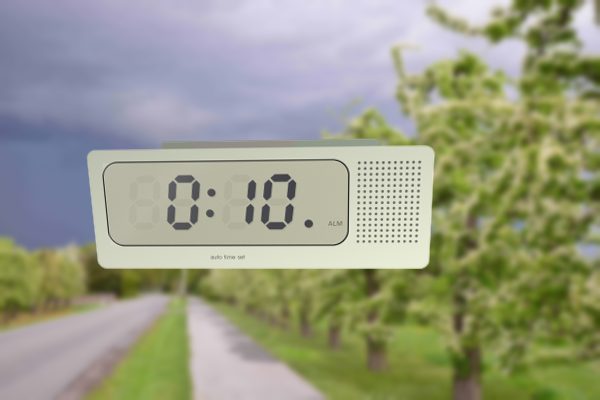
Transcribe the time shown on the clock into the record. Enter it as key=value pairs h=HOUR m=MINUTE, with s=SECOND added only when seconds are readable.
h=0 m=10
